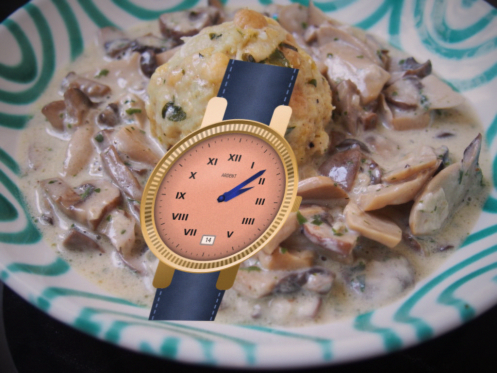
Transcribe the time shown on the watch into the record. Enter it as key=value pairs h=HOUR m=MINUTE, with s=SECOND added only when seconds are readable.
h=2 m=8
